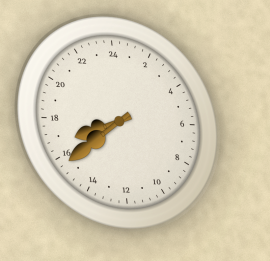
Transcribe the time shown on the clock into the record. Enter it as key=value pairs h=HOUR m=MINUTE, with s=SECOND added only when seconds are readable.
h=16 m=39
